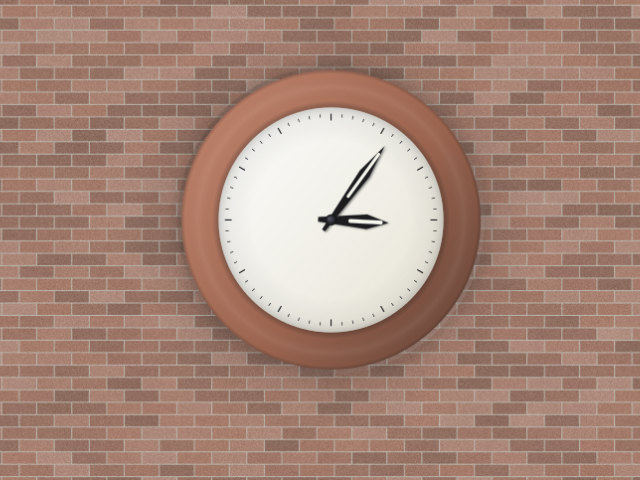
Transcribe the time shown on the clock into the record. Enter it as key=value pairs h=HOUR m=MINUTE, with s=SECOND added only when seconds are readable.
h=3 m=6
